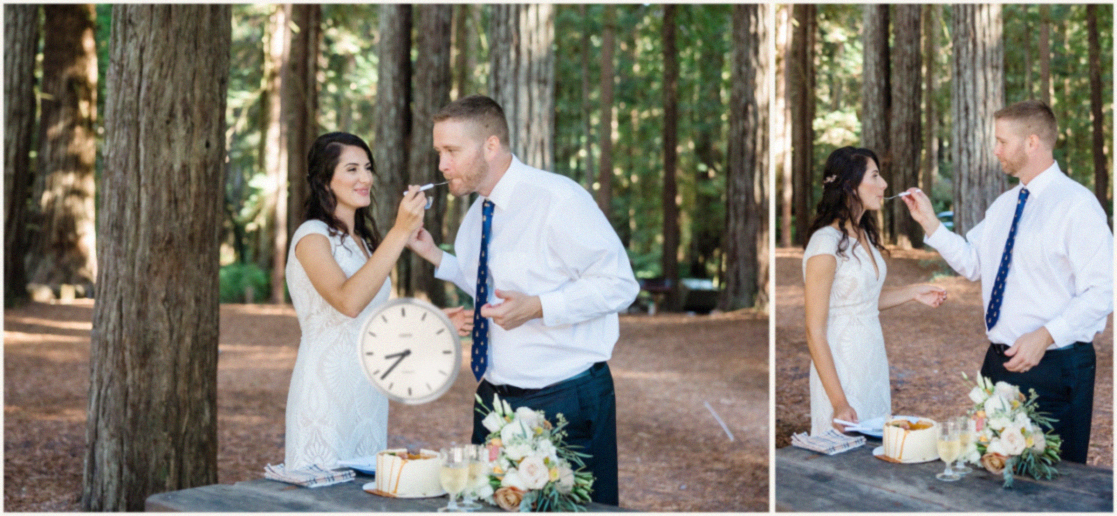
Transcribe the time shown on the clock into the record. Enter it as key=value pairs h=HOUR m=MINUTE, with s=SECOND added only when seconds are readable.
h=8 m=38
